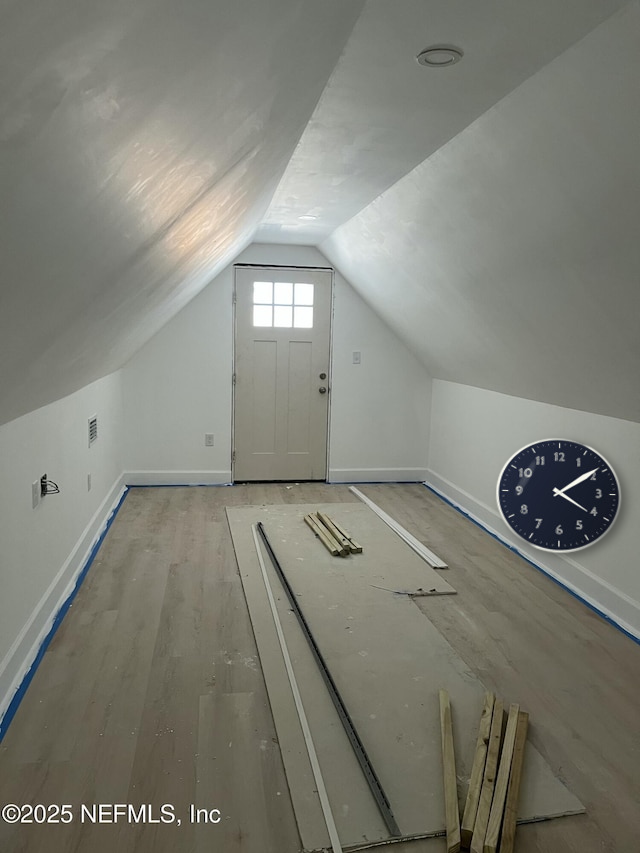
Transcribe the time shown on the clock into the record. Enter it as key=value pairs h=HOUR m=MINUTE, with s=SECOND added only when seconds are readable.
h=4 m=9
